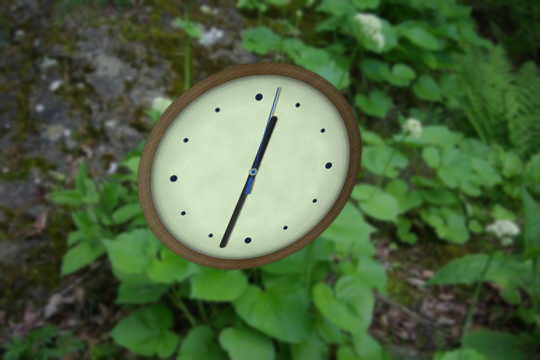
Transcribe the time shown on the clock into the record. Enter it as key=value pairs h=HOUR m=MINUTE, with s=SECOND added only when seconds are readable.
h=12 m=33 s=2
